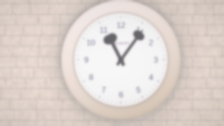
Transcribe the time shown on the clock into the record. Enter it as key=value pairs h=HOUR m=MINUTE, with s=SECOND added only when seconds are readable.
h=11 m=6
